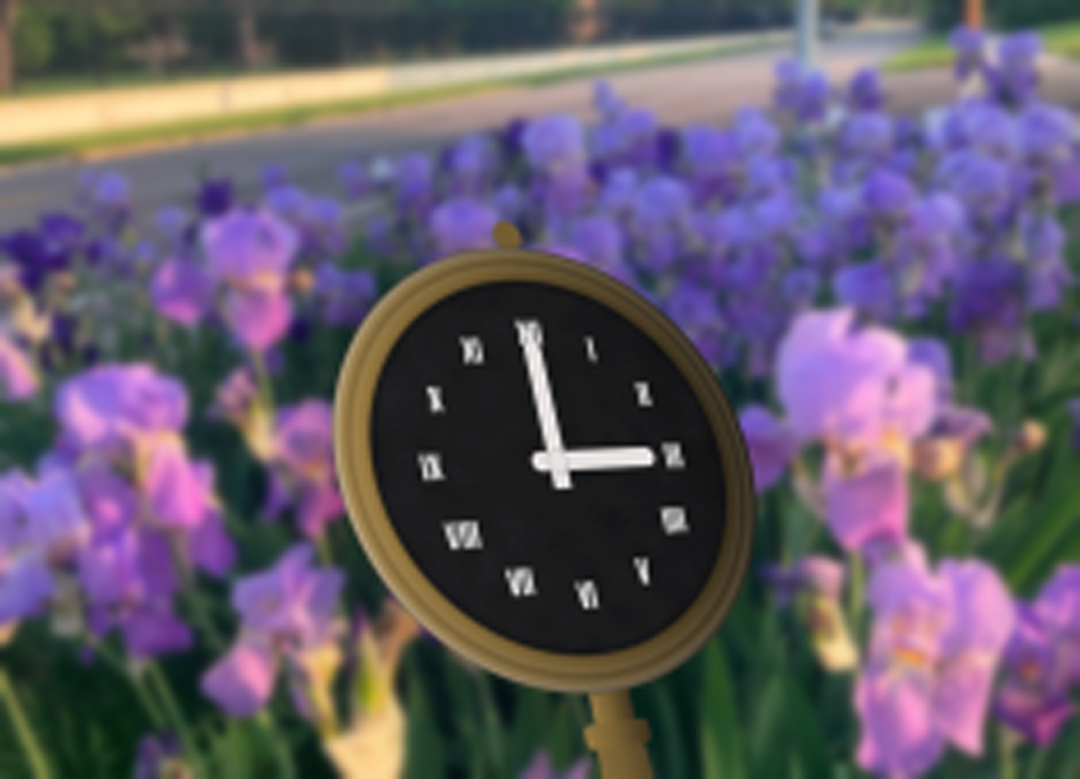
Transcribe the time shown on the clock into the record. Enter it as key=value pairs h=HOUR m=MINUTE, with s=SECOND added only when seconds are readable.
h=3 m=0
